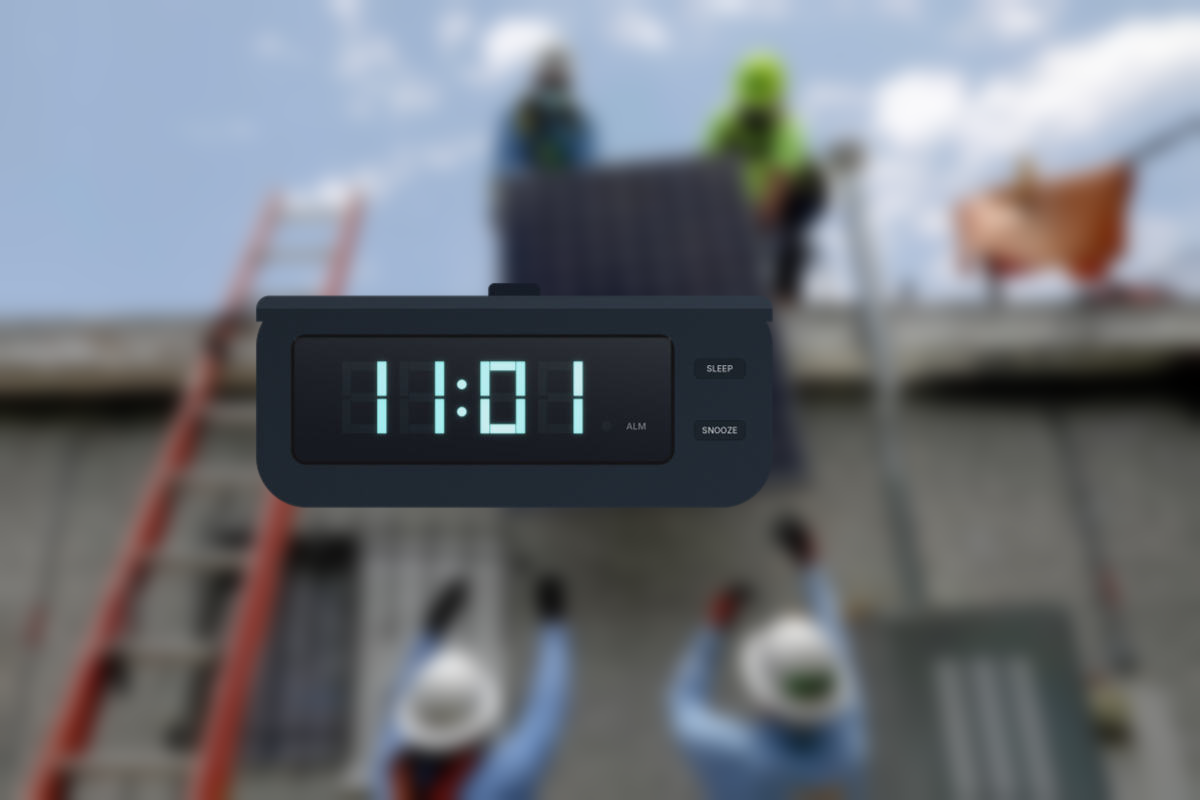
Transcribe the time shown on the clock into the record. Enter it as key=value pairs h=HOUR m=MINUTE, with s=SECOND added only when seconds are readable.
h=11 m=1
